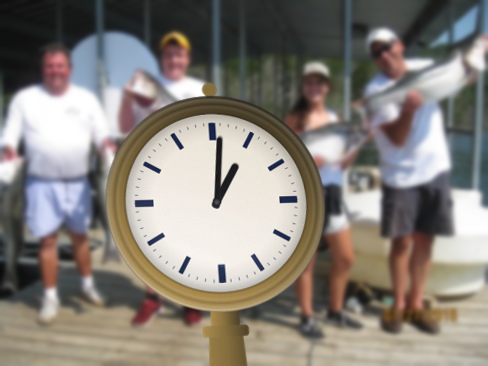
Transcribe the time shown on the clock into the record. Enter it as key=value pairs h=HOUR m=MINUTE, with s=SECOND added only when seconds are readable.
h=1 m=1
